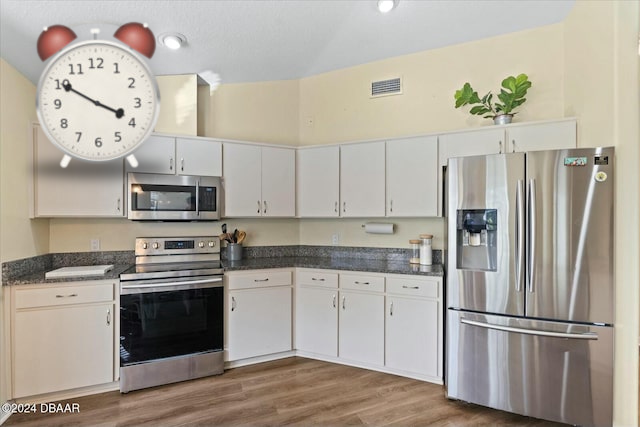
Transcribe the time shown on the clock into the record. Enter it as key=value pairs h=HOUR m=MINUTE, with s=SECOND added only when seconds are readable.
h=3 m=50
